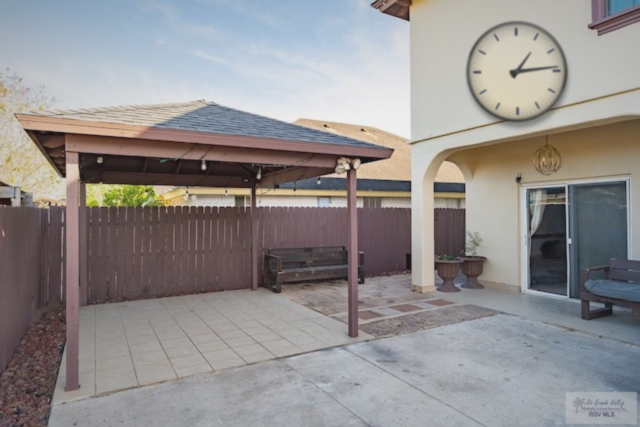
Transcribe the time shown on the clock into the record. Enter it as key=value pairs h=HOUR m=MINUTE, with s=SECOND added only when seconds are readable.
h=1 m=14
